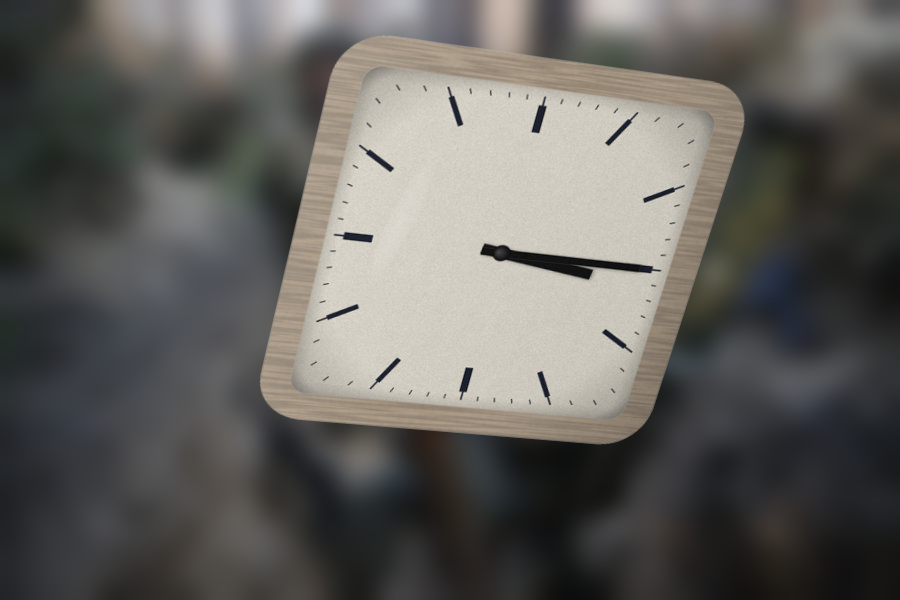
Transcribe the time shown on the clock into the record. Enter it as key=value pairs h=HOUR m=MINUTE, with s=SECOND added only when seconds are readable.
h=3 m=15
